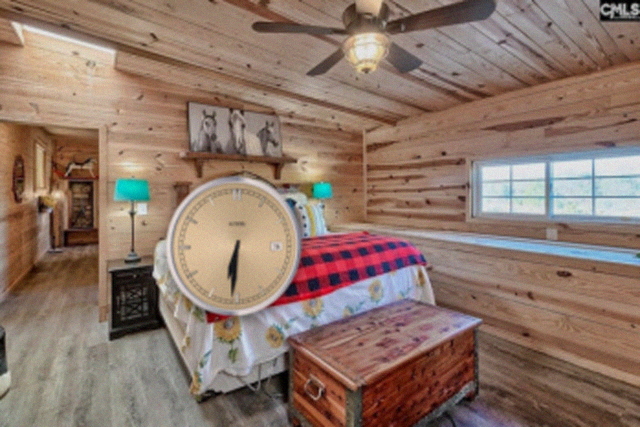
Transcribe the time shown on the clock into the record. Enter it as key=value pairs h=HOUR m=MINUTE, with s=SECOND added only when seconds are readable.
h=6 m=31
